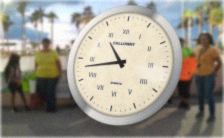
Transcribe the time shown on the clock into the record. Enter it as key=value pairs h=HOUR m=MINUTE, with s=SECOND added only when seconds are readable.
h=10 m=43
